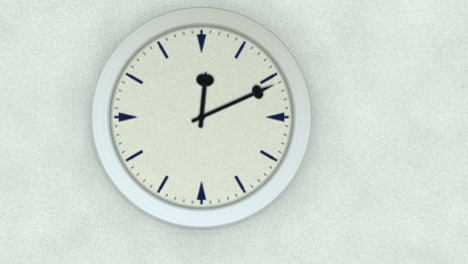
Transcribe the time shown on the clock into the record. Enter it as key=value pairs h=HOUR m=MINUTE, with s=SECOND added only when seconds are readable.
h=12 m=11
